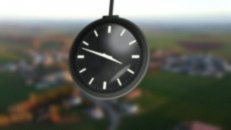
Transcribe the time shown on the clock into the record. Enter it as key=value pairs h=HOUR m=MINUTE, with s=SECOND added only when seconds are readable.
h=3 m=48
